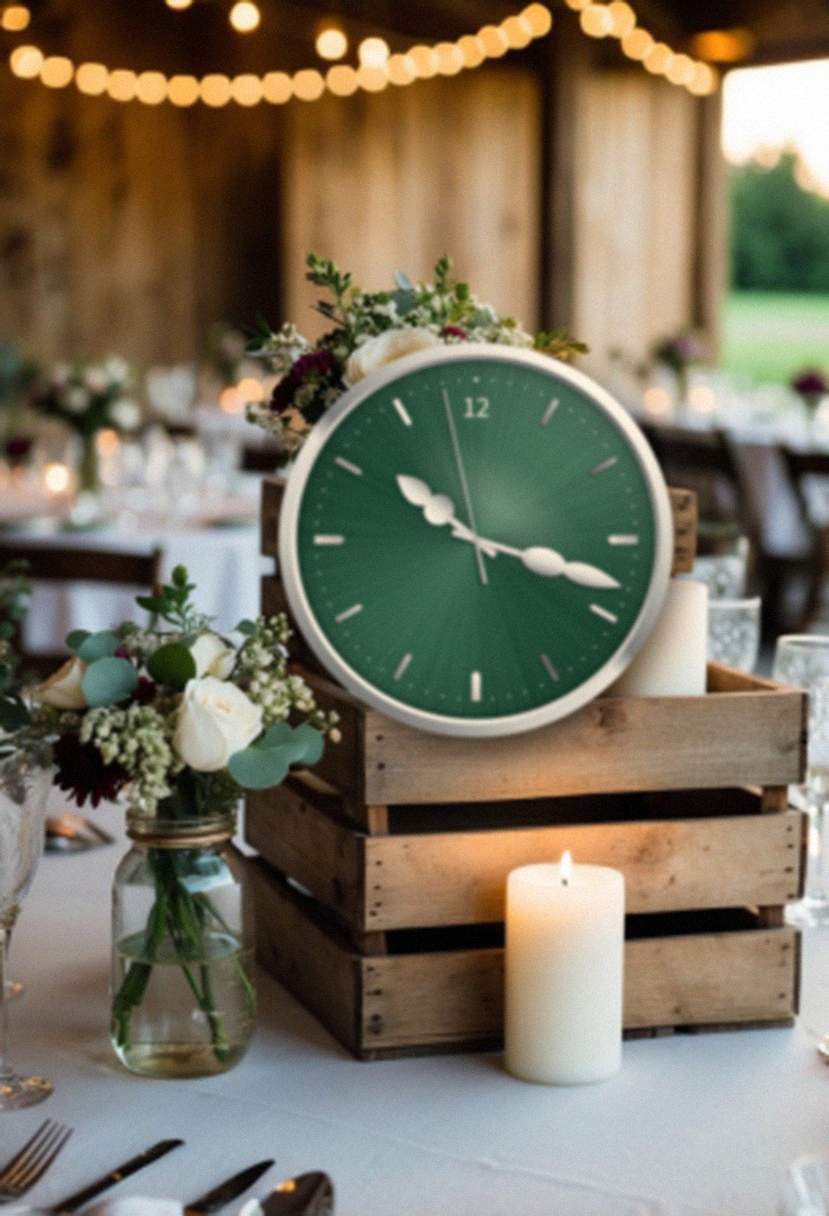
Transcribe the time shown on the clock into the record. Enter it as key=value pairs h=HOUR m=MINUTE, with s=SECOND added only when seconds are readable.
h=10 m=17 s=58
